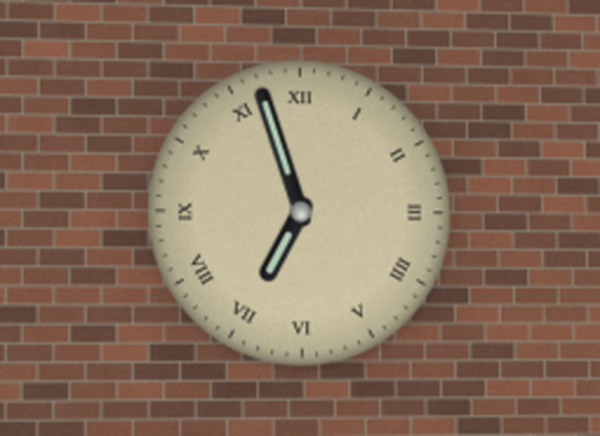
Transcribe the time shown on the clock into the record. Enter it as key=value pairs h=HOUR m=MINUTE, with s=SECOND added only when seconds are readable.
h=6 m=57
